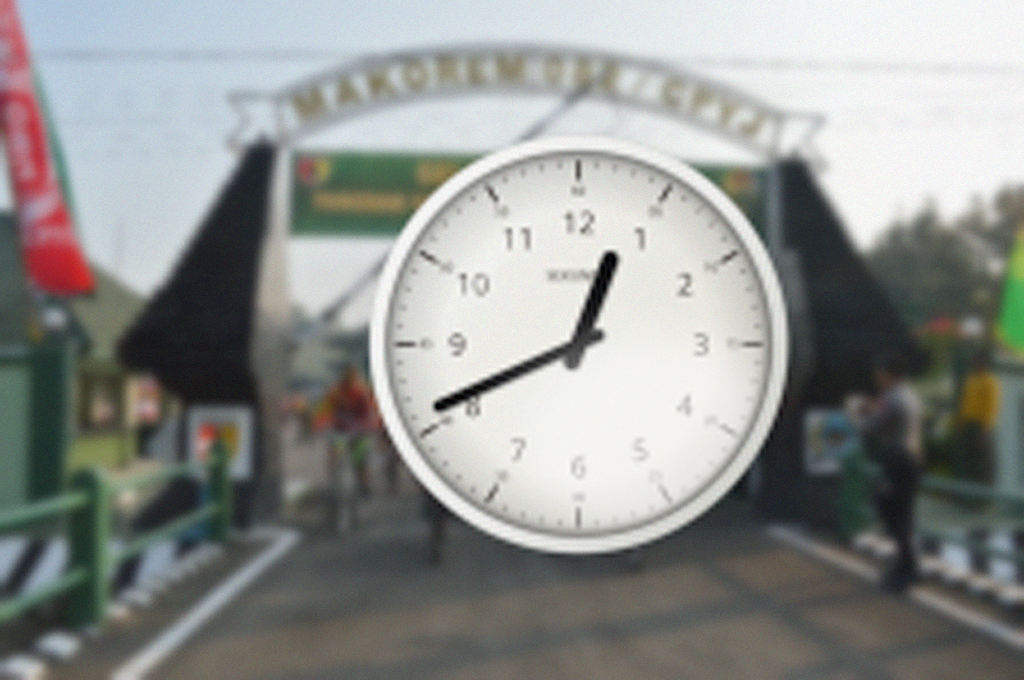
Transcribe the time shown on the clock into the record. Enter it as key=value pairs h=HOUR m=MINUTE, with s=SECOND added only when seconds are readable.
h=12 m=41
